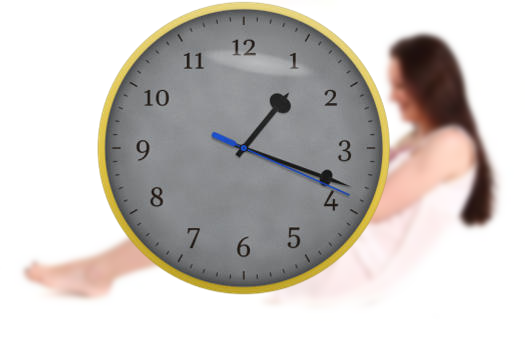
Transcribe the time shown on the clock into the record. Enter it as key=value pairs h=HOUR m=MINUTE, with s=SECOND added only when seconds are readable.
h=1 m=18 s=19
